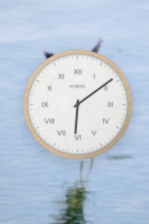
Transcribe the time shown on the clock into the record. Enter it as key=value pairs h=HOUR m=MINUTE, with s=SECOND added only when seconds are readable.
h=6 m=9
